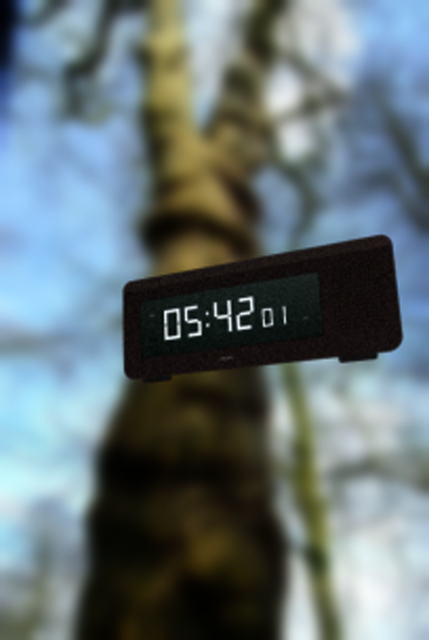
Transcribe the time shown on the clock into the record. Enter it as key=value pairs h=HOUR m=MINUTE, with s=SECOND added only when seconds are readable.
h=5 m=42 s=1
